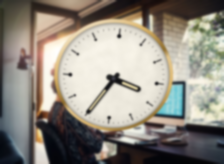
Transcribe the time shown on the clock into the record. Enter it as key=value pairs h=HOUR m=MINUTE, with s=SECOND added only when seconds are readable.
h=3 m=35
